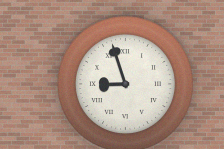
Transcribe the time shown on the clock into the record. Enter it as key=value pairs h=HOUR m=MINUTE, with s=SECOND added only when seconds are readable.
h=8 m=57
